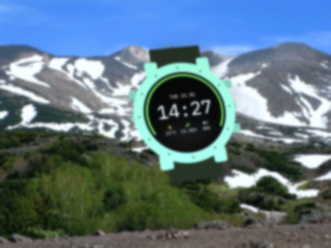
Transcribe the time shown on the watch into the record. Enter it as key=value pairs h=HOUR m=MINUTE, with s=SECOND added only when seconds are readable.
h=14 m=27
